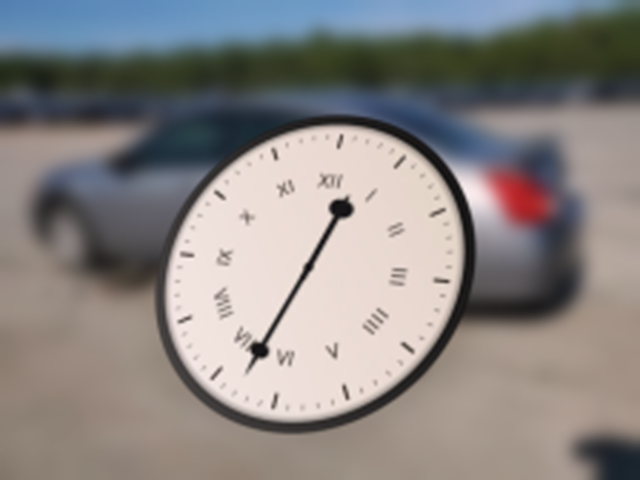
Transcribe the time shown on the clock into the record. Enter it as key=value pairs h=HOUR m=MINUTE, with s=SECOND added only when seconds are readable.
h=12 m=33
